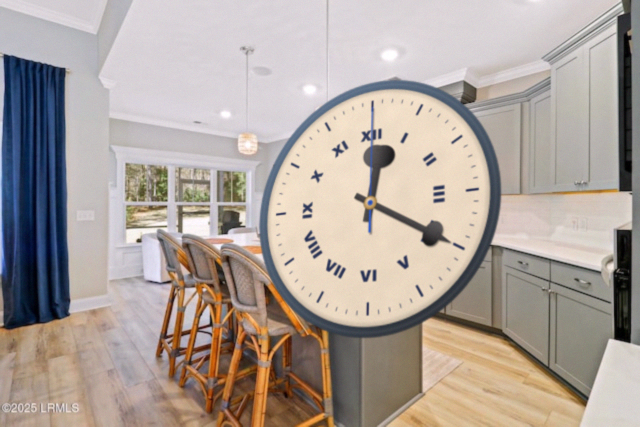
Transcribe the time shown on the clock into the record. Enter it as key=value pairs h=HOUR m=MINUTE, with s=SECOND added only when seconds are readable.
h=12 m=20 s=0
